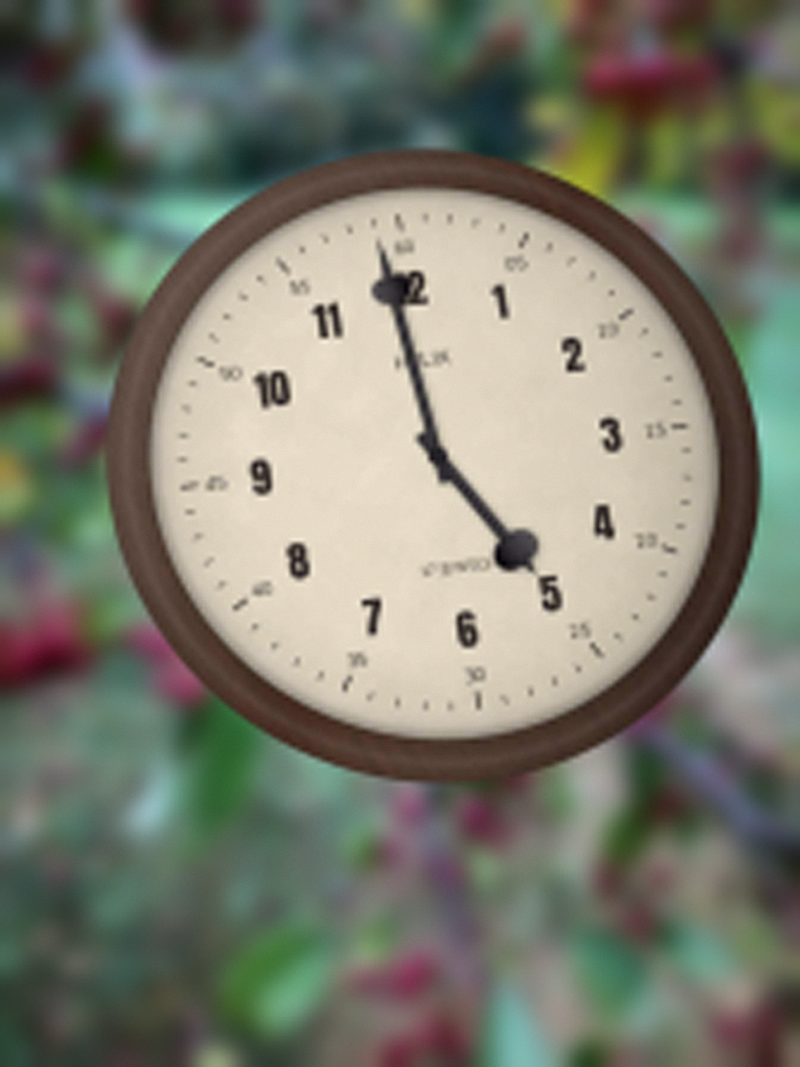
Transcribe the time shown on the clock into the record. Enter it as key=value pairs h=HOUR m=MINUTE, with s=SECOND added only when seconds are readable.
h=4 m=59
